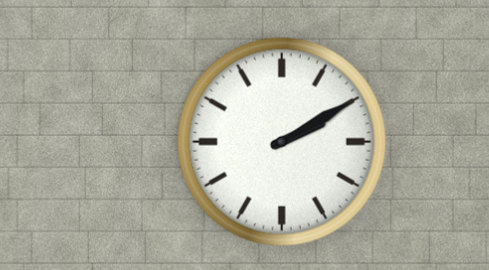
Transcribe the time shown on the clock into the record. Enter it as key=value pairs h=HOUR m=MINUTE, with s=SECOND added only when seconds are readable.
h=2 m=10
